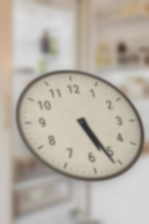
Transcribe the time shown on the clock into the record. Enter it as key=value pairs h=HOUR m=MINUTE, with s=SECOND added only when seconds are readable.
h=5 m=26
